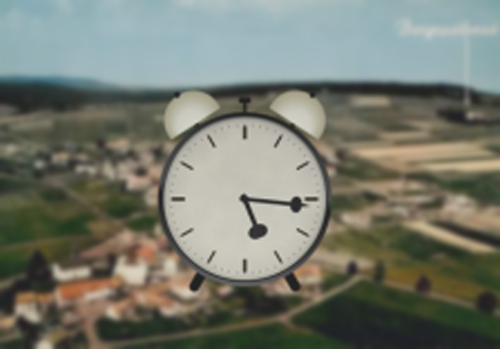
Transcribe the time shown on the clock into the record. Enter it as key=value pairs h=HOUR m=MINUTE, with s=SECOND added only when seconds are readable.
h=5 m=16
